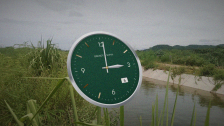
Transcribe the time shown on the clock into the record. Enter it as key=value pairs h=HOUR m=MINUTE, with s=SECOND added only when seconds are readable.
h=3 m=1
